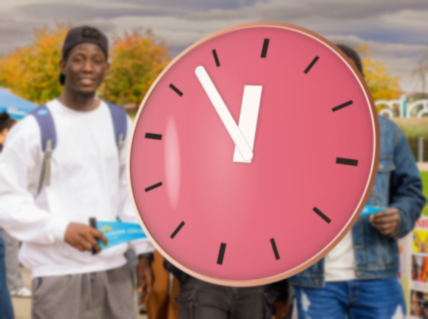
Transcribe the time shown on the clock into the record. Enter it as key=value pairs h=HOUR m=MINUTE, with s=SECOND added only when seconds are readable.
h=11 m=53
